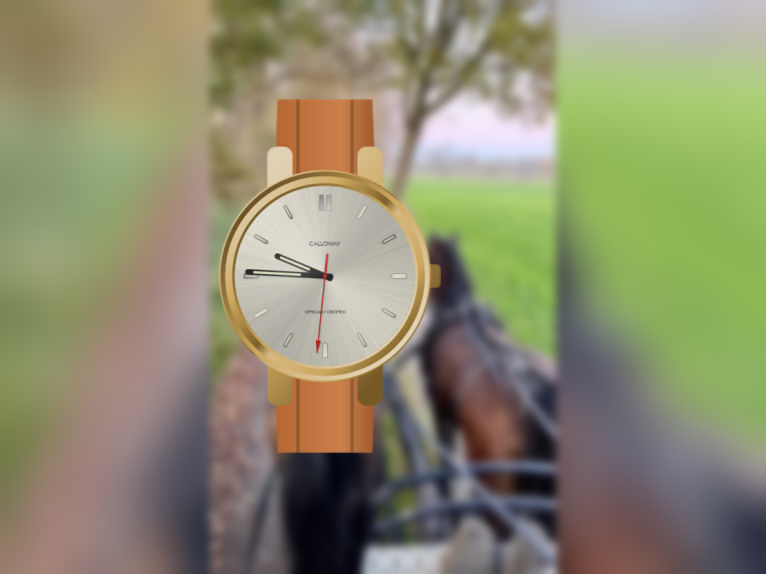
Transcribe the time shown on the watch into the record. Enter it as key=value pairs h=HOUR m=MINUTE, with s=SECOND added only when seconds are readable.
h=9 m=45 s=31
